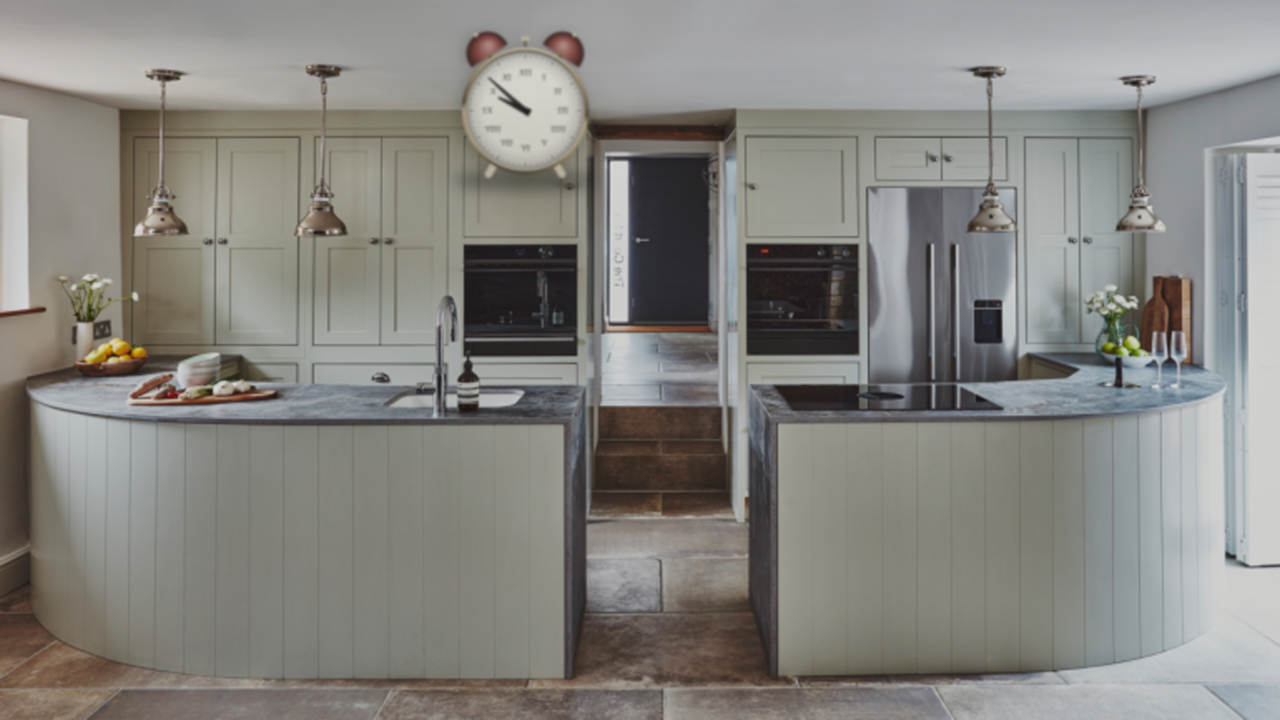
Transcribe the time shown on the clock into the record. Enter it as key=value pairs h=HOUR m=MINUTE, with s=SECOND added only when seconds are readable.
h=9 m=52
